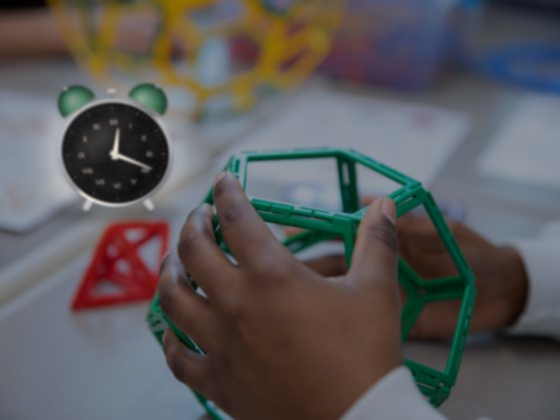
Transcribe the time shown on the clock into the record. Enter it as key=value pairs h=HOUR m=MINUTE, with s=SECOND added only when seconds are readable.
h=12 m=19
